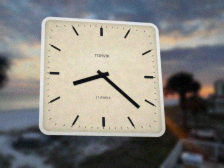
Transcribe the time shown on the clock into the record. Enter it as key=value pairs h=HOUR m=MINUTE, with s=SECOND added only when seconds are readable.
h=8 m=22
